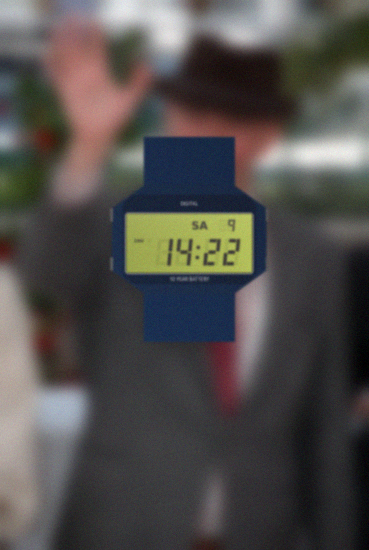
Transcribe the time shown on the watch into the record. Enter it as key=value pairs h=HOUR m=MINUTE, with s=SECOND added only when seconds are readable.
h=14 m=22
